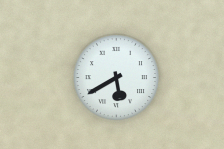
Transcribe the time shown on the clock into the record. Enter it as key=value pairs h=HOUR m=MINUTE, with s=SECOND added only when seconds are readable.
h=5 m=40
